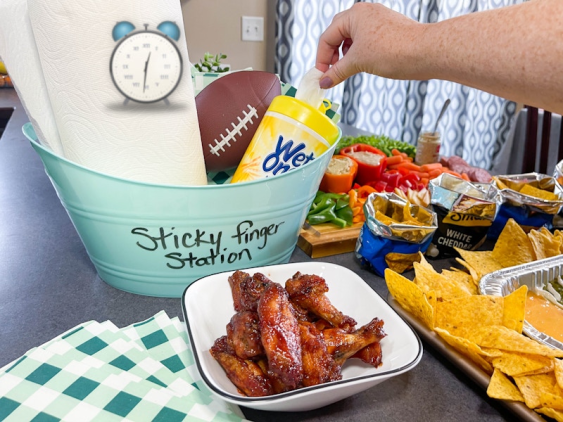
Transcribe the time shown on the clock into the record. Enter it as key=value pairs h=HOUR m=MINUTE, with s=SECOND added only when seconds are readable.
h=12 m=31
